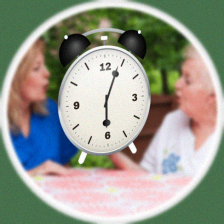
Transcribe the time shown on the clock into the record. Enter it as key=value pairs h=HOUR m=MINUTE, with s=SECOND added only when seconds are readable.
h=6 m=4
